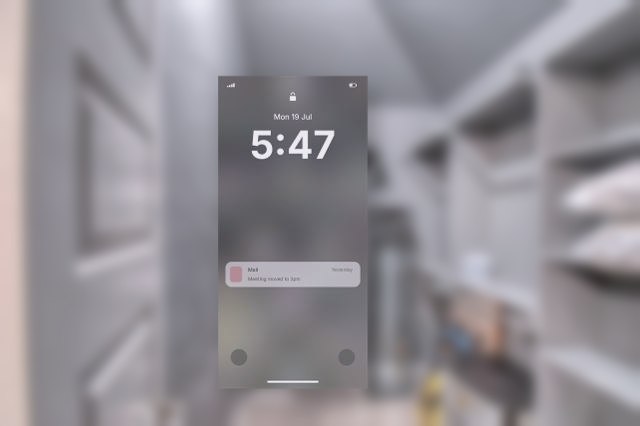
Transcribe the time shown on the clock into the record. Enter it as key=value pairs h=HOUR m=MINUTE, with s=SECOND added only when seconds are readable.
h=5 m=47
